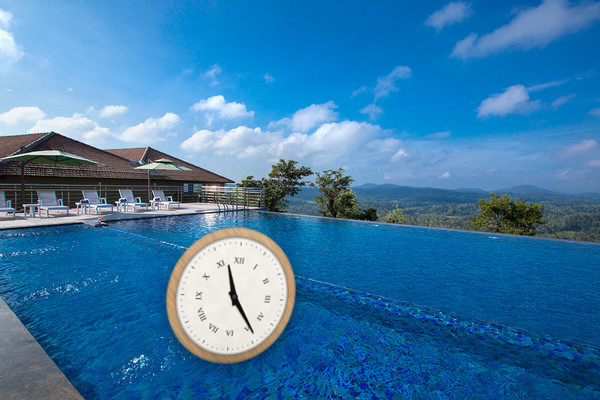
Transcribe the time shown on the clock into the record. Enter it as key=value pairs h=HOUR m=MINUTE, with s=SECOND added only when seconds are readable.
h=11 m=24
